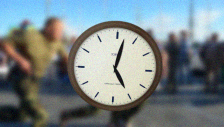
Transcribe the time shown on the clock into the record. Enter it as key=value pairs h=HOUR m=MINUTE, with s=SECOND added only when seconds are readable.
h=5 m=2
